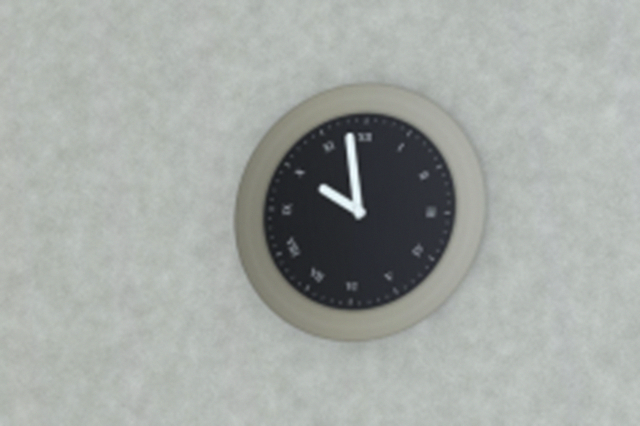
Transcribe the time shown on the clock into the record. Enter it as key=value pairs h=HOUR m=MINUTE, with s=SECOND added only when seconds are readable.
h=9 m=58
